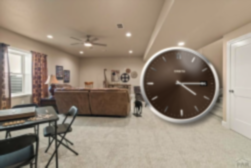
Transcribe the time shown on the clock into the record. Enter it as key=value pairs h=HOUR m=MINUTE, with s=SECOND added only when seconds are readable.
h=4 m=15
